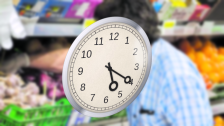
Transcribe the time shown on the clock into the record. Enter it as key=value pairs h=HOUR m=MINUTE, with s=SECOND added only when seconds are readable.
h=5 m=20
